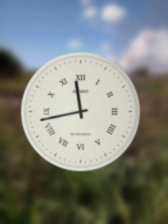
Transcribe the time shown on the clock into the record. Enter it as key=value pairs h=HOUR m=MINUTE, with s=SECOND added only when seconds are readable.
h=11 m=43
